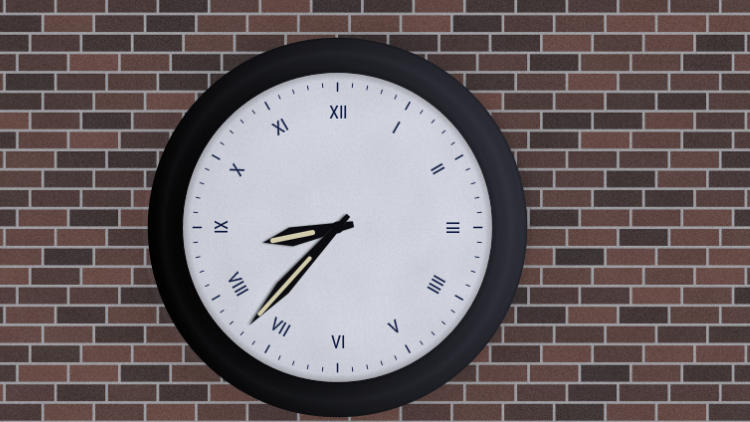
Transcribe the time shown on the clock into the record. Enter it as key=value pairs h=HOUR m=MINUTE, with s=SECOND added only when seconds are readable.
h=8 m=37
